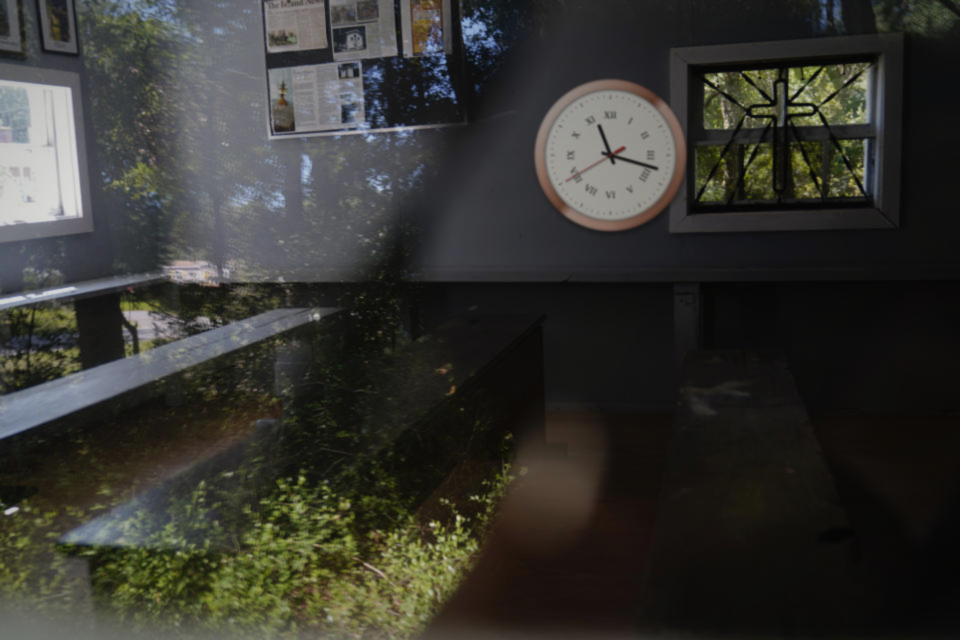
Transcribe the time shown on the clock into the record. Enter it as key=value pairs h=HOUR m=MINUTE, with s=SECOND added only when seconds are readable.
h=11 m=17 s=40
